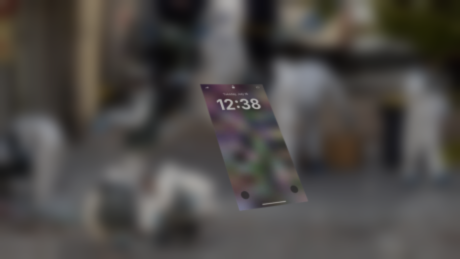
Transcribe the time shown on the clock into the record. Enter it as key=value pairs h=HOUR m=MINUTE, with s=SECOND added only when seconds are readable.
h=12 m=38
